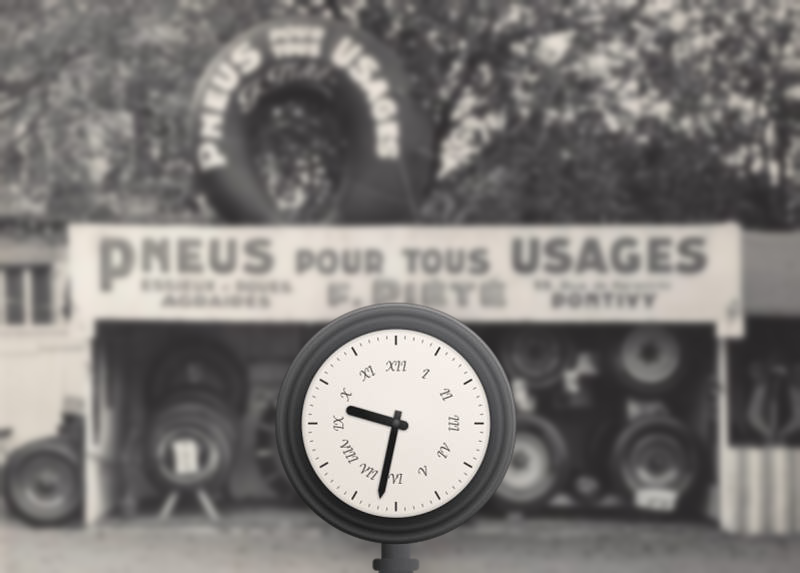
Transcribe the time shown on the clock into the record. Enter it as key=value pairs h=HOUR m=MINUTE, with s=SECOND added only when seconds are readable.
h=9 m=32
